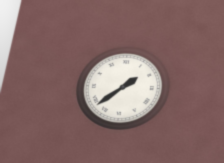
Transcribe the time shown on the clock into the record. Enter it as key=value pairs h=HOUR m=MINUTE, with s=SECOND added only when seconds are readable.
h=1 m=38
